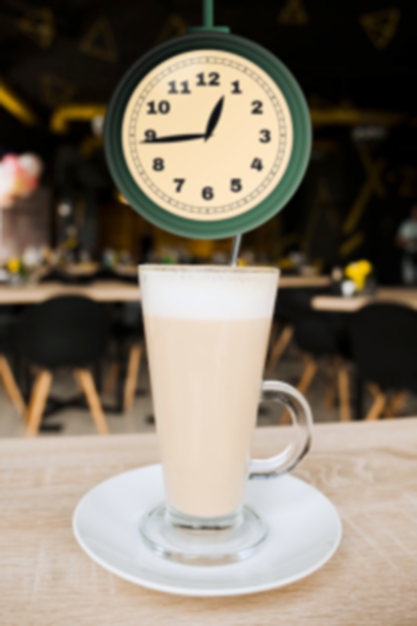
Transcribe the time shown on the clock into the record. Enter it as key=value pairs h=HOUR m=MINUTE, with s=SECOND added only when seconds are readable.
h=12 m=44
